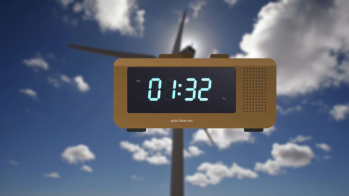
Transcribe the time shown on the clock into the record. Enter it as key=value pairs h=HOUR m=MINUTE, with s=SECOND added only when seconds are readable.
h=1 m=32
